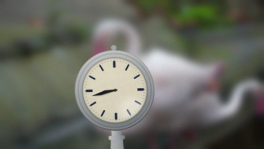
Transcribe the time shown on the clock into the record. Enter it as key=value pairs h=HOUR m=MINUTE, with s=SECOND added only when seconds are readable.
h=8 m=43
